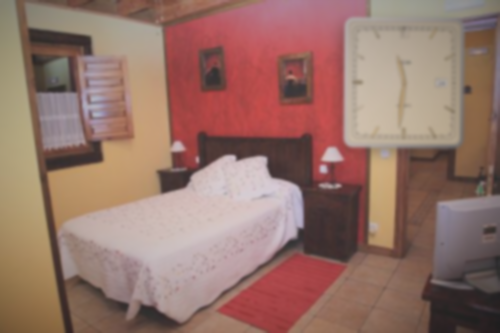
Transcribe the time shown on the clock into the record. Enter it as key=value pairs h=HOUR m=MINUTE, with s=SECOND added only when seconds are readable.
h=11 m=31
